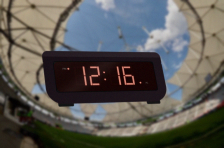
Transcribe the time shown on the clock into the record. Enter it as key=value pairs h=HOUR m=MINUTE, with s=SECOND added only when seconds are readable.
h=12 m=16
